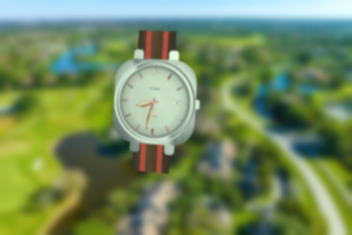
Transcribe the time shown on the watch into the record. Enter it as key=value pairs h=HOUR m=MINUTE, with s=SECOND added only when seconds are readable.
h=8 m=32
